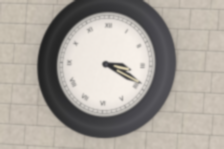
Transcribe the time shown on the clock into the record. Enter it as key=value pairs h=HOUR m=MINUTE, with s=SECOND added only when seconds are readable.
h=3 m=19
